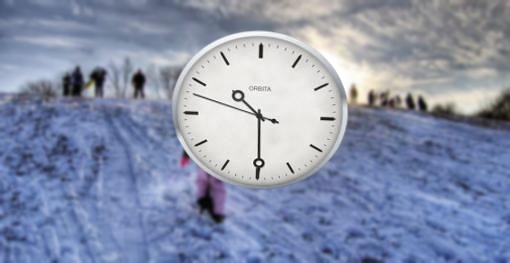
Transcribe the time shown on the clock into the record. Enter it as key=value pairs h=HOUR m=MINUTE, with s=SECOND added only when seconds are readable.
h=10 m=29 s=48
